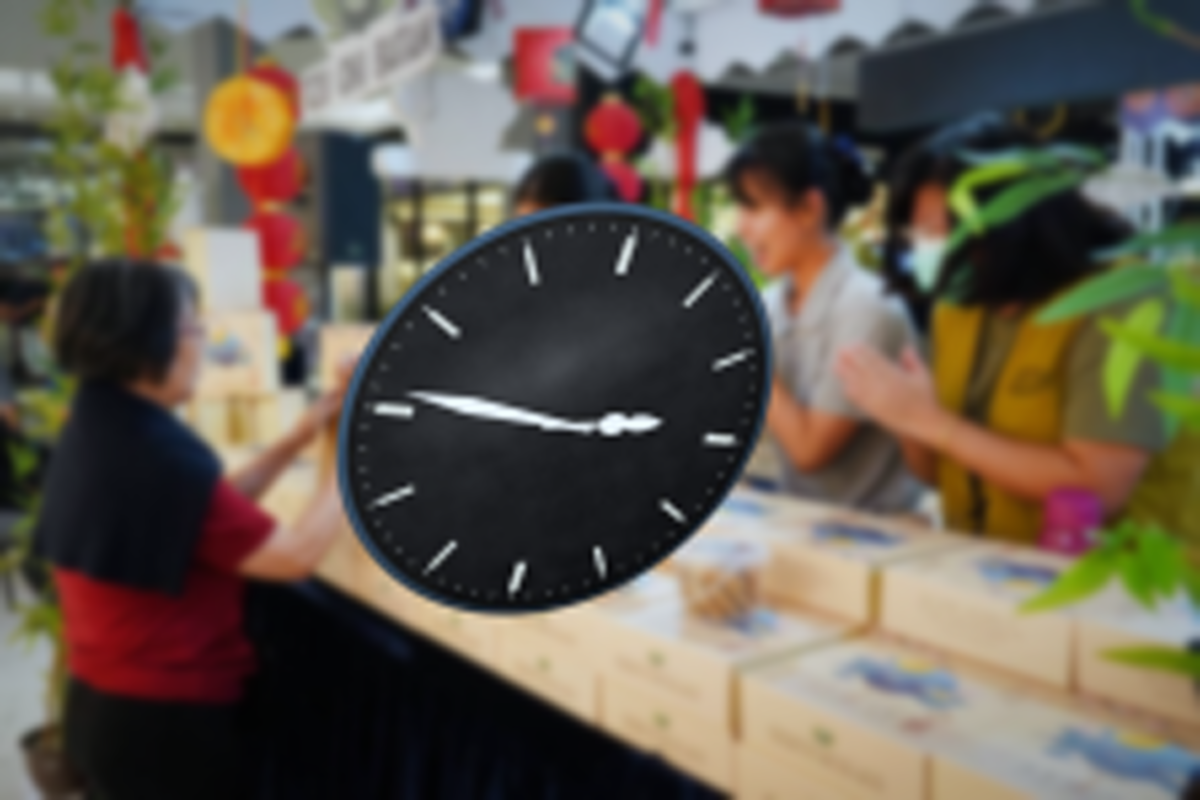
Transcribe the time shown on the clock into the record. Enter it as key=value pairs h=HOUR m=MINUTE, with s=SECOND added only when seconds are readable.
h=2 m=46
